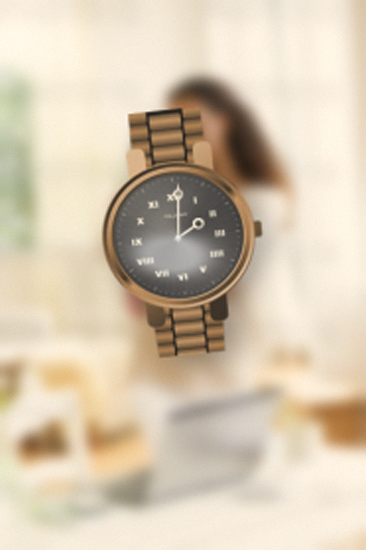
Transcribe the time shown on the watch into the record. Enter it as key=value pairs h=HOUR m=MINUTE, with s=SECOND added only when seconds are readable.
h=2 m=1
